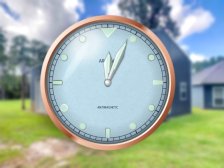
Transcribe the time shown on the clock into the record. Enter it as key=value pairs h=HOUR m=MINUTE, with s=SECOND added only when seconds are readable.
h=12 m=4
